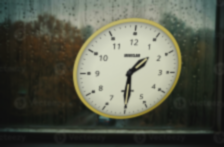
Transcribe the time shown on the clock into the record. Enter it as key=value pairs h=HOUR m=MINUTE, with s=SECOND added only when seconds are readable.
h=1 m=30
